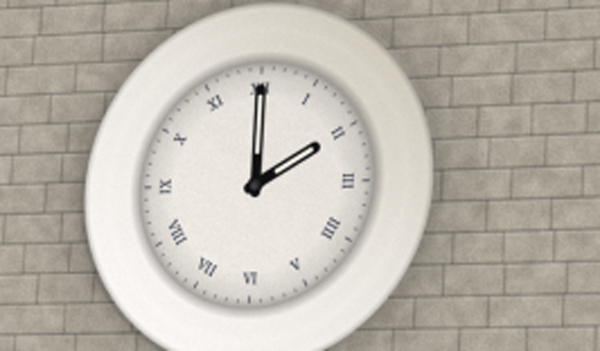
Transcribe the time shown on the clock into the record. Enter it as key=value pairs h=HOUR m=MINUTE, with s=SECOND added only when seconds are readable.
h=2 m=0
